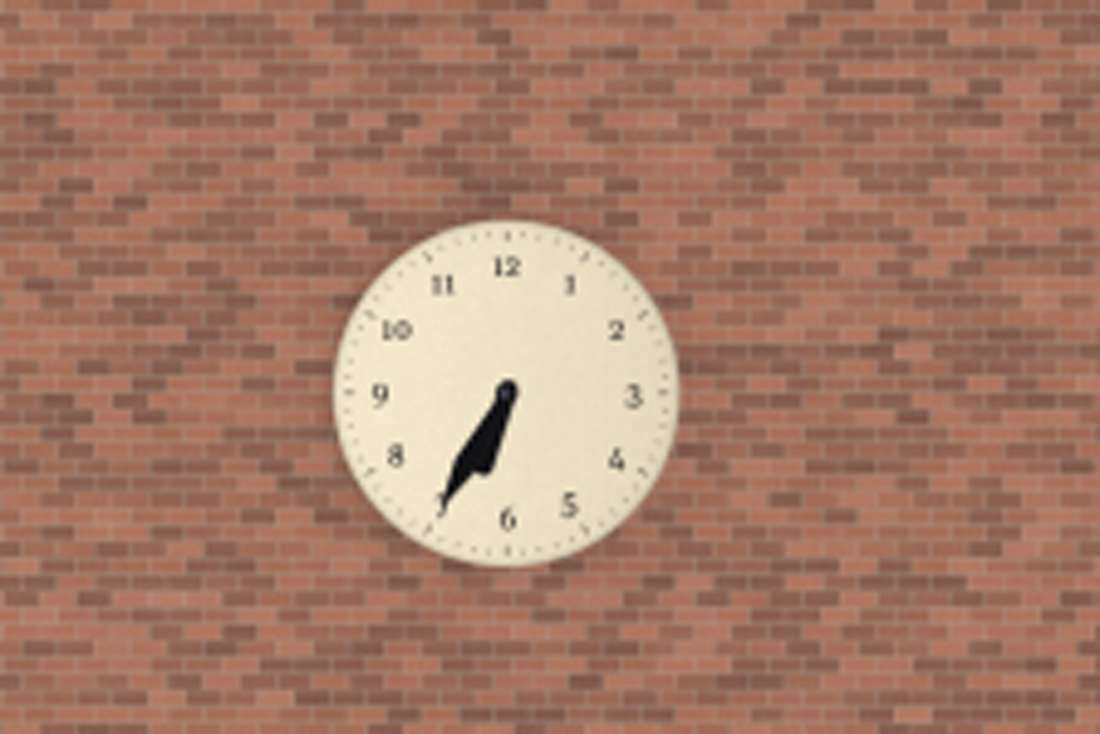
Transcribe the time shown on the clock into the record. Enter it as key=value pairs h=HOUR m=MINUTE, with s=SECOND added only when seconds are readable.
h=6 m=35
